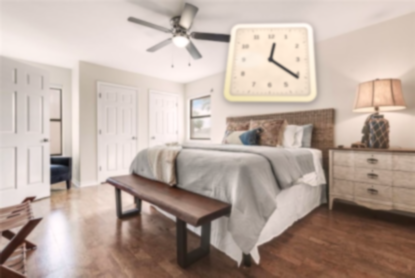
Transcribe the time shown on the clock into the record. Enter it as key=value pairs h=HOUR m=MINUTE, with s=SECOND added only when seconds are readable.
h=12 m=21
